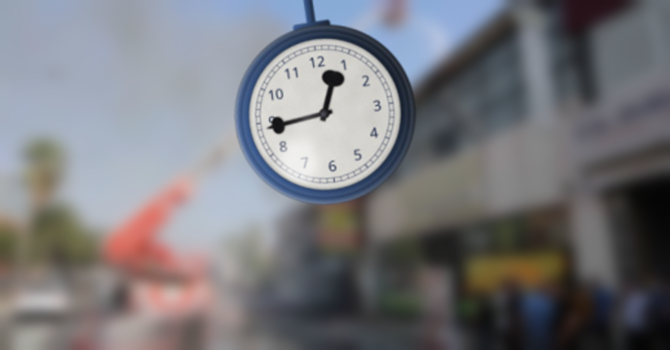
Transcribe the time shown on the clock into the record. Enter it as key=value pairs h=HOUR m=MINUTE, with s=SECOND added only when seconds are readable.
h=12 m=44
